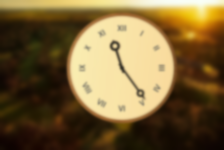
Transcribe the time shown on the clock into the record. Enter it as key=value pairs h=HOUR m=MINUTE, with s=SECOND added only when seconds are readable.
h=11 m=24
